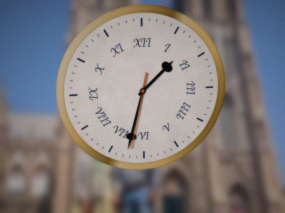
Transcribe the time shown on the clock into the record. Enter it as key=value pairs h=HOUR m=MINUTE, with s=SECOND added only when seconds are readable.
h=1 m=32 s=32
